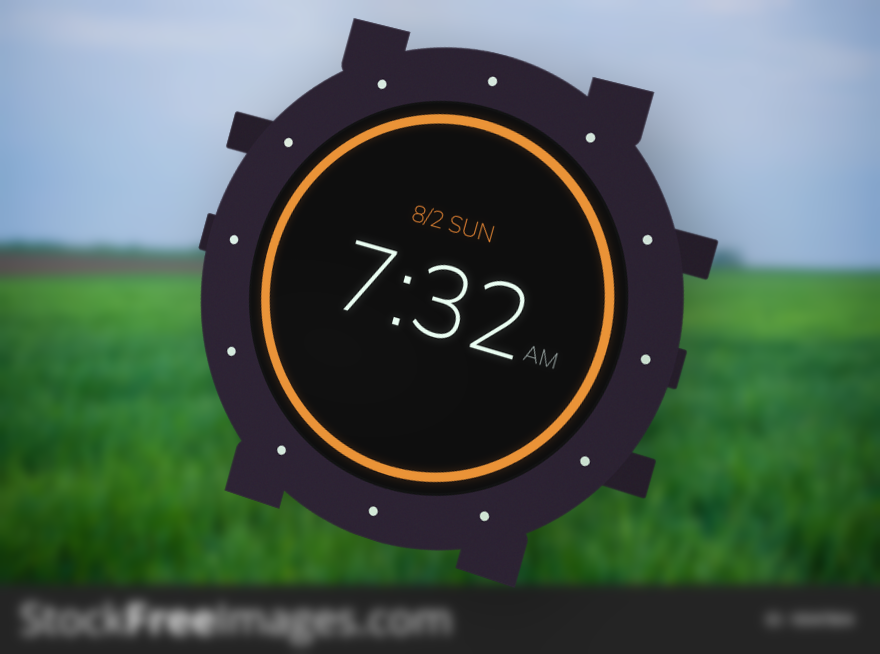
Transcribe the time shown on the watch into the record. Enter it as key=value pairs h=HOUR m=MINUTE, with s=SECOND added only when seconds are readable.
h=7 m=32
